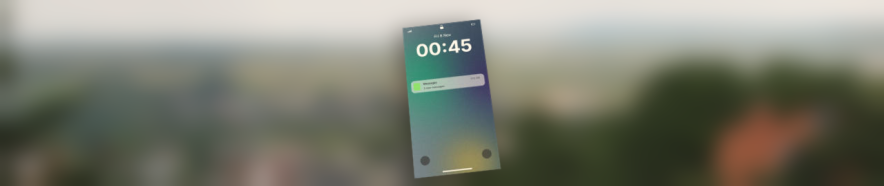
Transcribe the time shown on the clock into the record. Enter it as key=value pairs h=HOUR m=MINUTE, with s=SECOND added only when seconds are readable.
h=0 m=45
